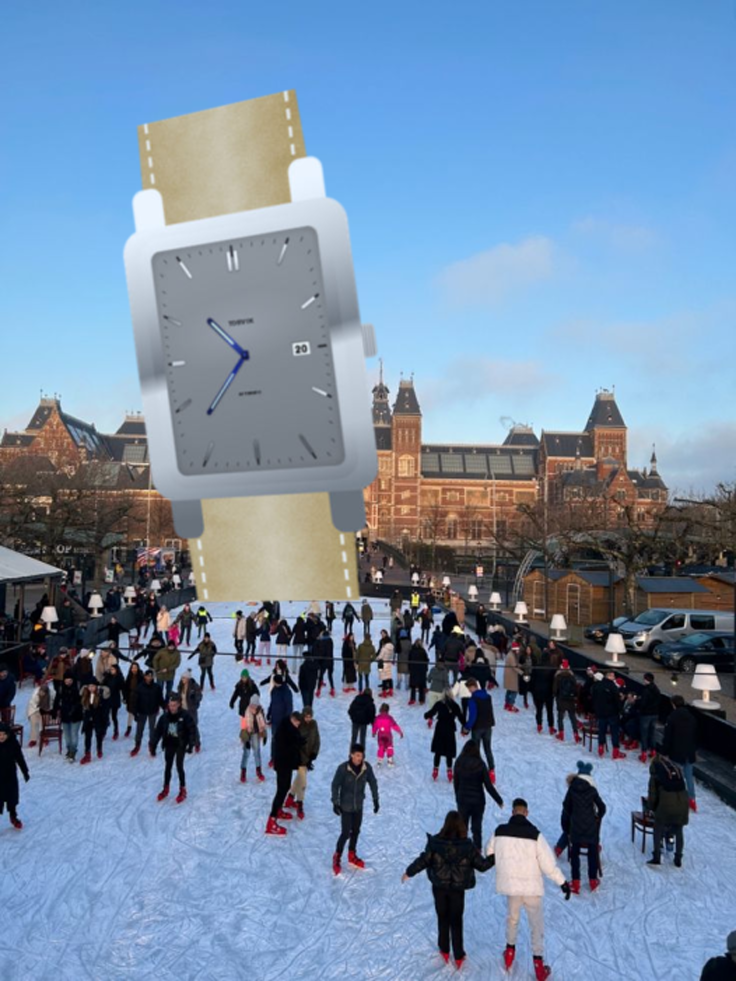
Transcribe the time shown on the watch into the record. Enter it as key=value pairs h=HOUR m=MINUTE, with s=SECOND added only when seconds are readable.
h=10 m=37
